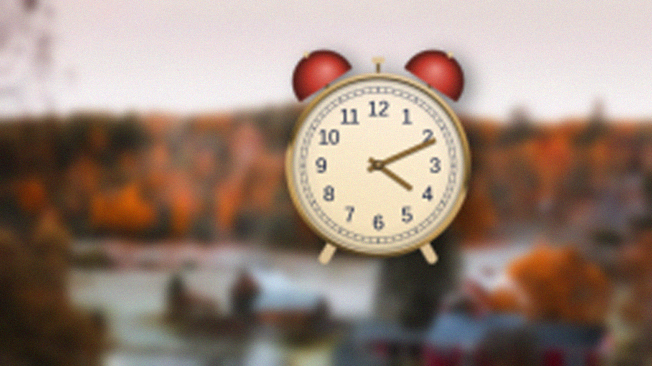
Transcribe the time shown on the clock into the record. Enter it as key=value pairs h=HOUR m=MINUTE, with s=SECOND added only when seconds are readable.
h=4 m=11
